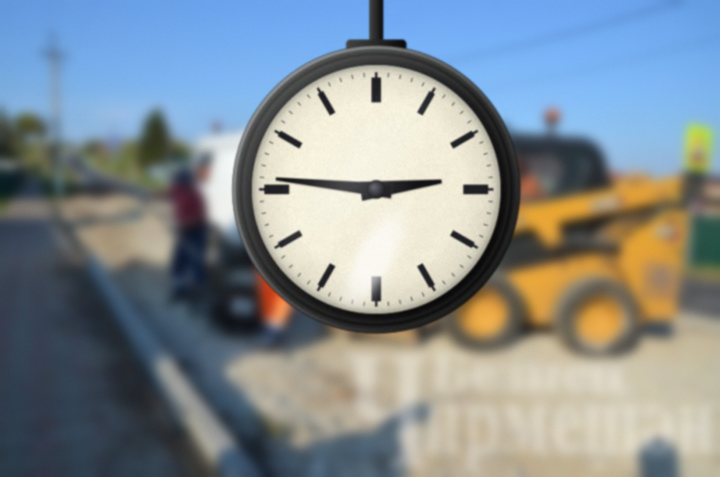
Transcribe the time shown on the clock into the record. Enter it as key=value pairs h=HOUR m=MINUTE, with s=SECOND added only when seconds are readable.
h=2 m=46
